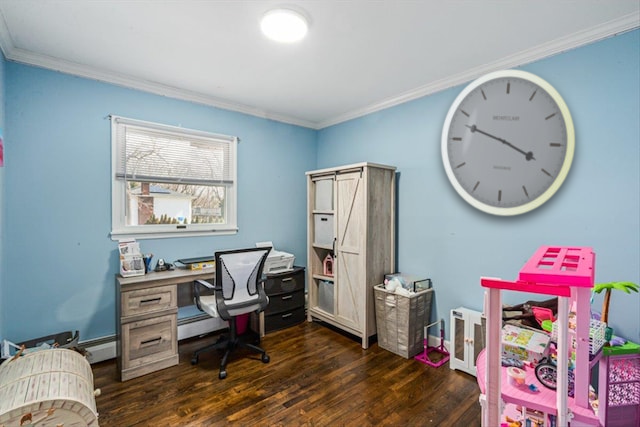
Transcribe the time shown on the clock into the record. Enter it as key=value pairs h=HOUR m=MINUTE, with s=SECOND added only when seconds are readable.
h=3 m=48
